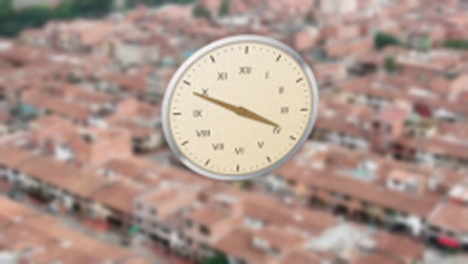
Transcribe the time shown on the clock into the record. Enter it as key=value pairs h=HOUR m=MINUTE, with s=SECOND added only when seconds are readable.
h=3 m=49
